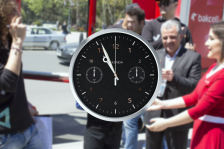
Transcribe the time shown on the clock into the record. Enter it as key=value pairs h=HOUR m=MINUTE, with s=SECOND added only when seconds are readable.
h=10 m=56
